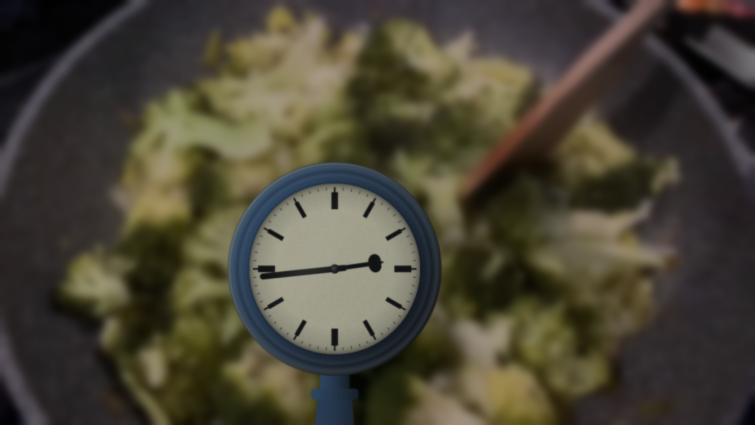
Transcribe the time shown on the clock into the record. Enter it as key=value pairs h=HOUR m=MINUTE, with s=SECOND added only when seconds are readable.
h=2 m=44
